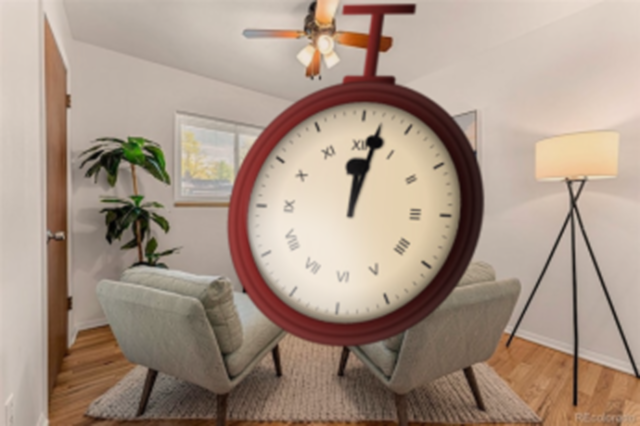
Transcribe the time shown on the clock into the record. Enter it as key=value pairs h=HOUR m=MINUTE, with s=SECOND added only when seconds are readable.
h=12 m=2
